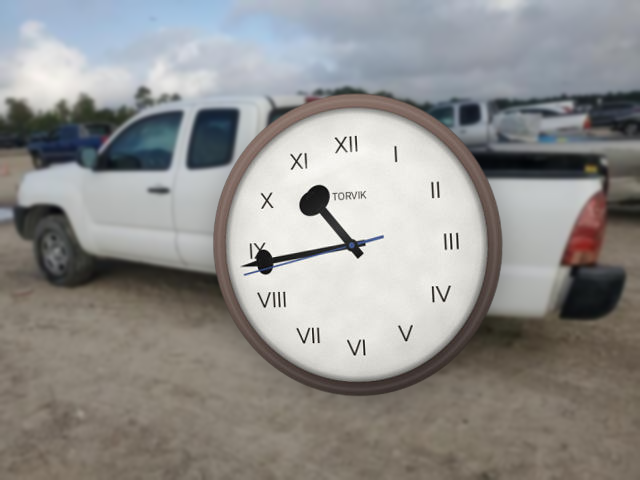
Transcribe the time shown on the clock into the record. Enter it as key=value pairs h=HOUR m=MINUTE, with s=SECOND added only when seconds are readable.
h=10 m=43 s=43
